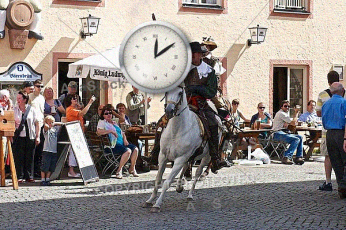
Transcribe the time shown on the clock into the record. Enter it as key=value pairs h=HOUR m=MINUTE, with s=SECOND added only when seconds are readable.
h=12 m=9
